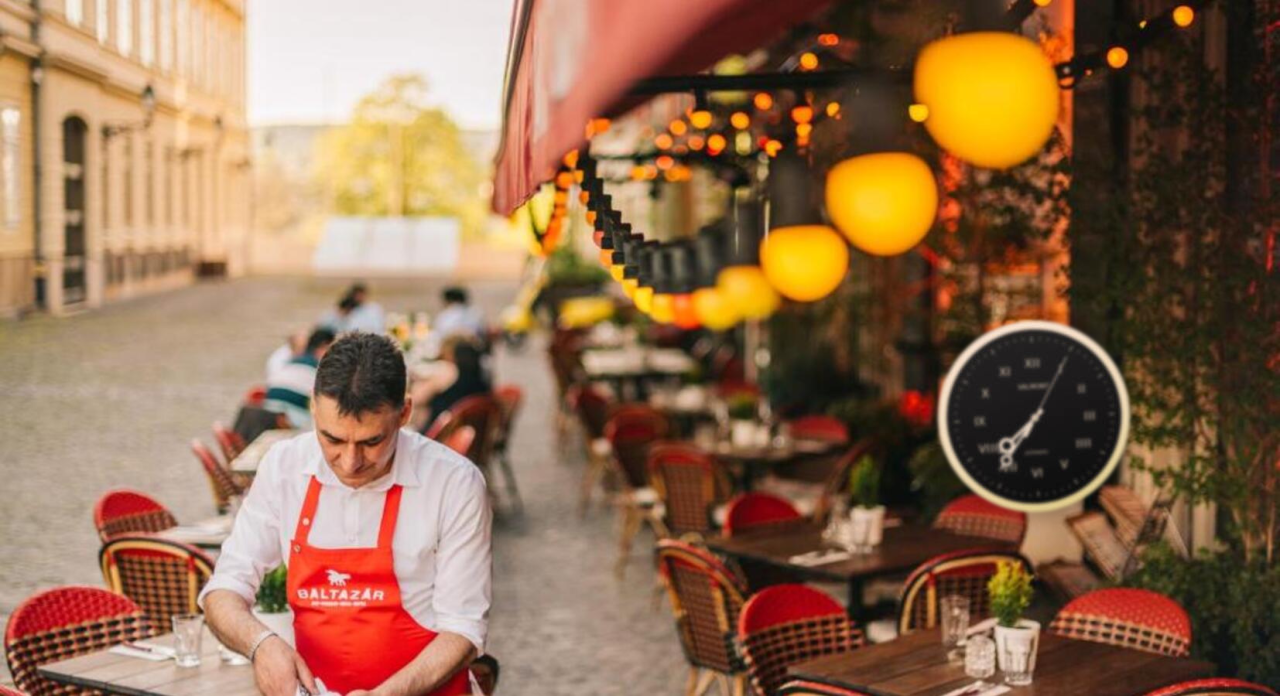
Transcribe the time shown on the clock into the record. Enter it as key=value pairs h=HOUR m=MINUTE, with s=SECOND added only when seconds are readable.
h=7 m=36 s=5
